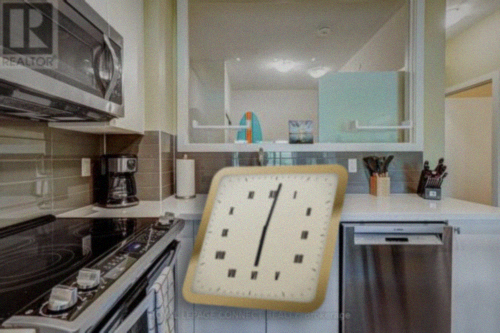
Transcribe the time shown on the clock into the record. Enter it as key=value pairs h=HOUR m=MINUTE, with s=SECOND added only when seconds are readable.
h=6 m=1
